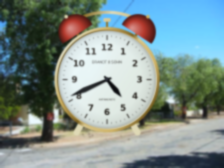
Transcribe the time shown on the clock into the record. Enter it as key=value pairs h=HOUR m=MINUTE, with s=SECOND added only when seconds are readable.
h=4 m=41
